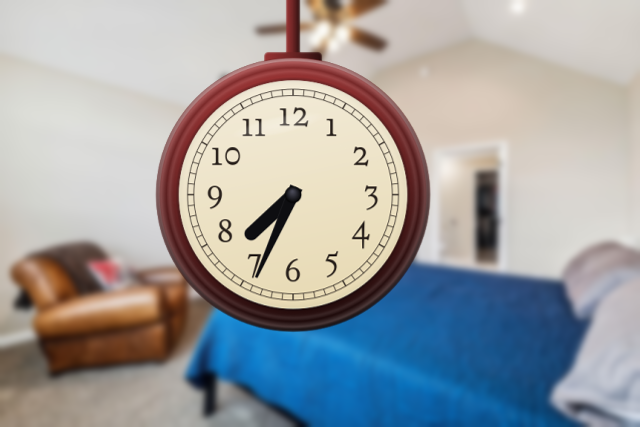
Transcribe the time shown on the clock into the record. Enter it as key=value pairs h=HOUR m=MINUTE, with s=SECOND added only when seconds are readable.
h=7 m=34
